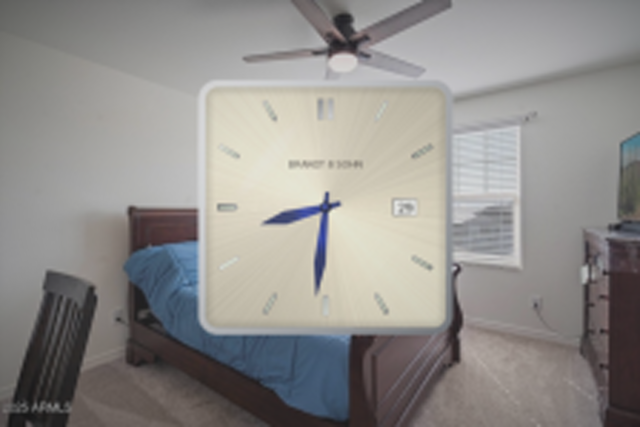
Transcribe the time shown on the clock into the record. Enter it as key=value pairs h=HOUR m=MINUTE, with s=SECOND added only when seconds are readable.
h=8 m=31
